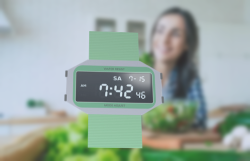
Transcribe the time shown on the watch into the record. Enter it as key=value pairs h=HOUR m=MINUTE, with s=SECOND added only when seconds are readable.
h=7 m=42 s=46
